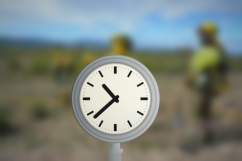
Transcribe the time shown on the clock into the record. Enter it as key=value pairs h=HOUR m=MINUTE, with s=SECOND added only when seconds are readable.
h=10 m=38
